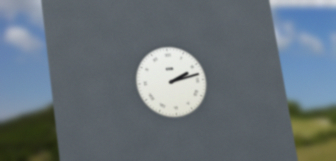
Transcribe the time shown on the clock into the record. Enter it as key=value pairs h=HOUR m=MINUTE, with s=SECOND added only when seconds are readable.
h=2 m=13
